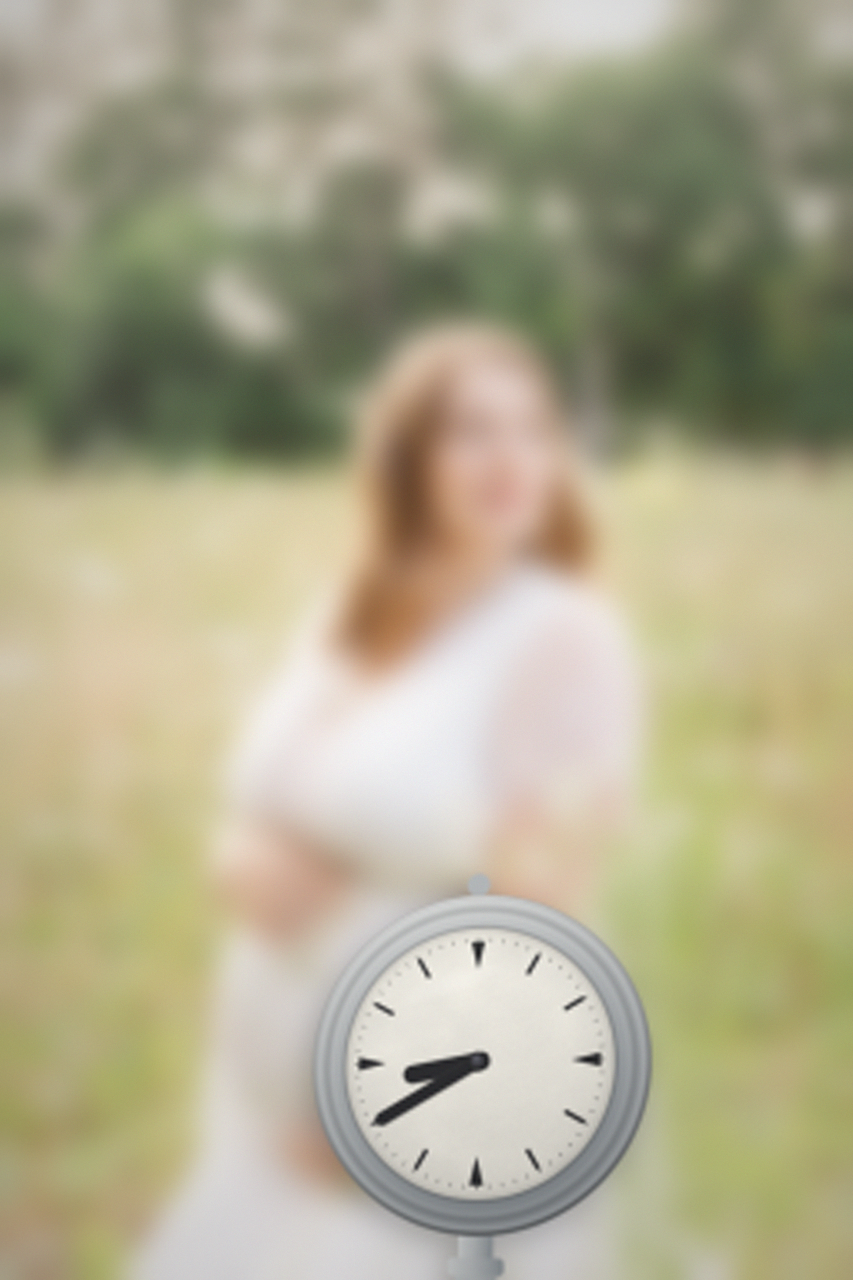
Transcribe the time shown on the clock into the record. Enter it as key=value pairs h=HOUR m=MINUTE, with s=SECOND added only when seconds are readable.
h=8 m=40
